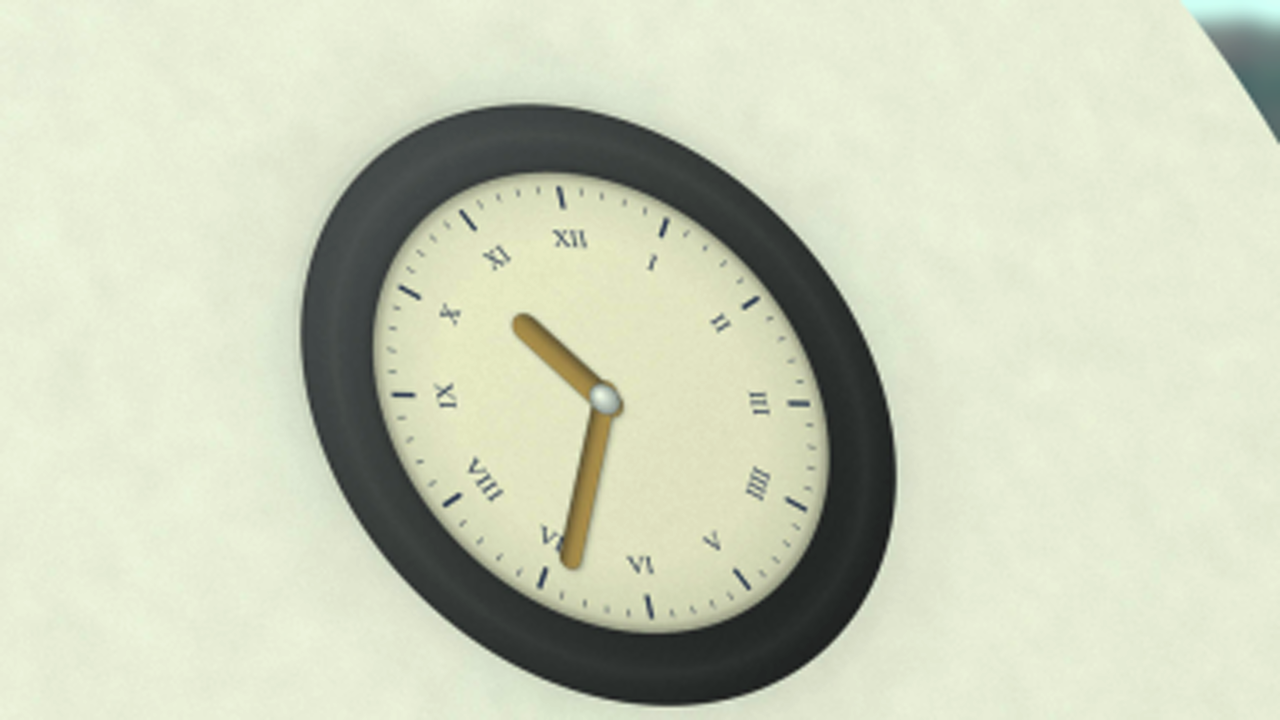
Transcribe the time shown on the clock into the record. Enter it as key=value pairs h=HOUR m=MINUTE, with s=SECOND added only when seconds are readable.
h=10 m=34
